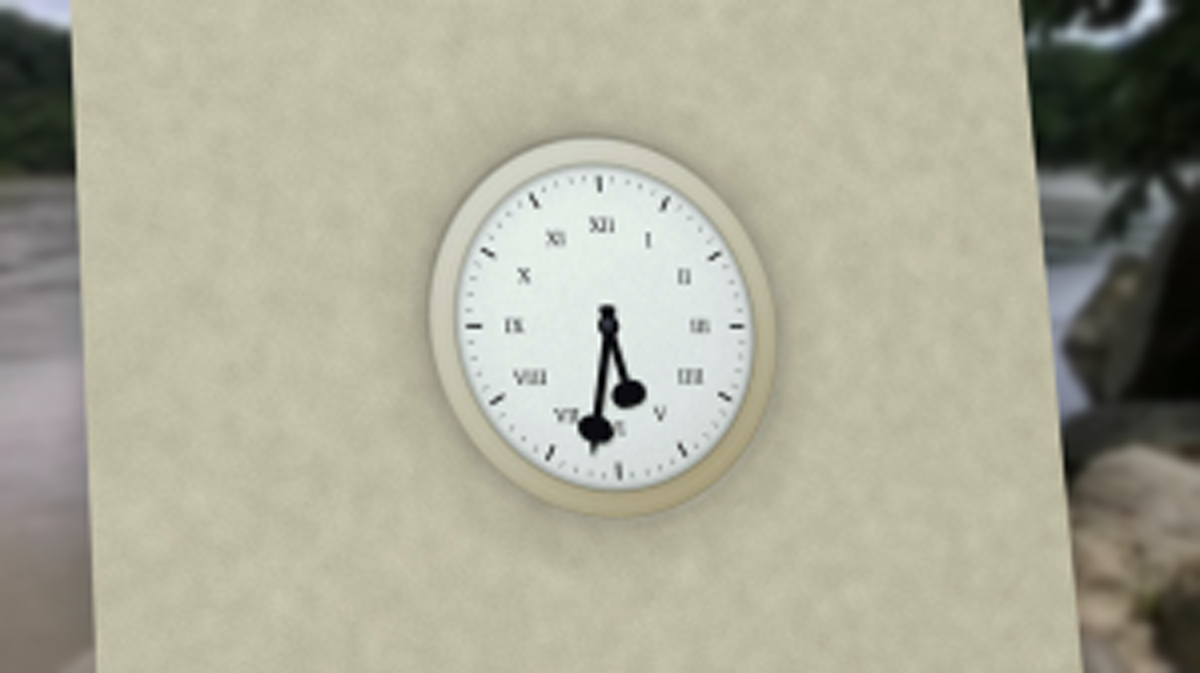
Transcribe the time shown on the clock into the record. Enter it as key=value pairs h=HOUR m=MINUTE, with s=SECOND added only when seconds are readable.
h=5 m=32
